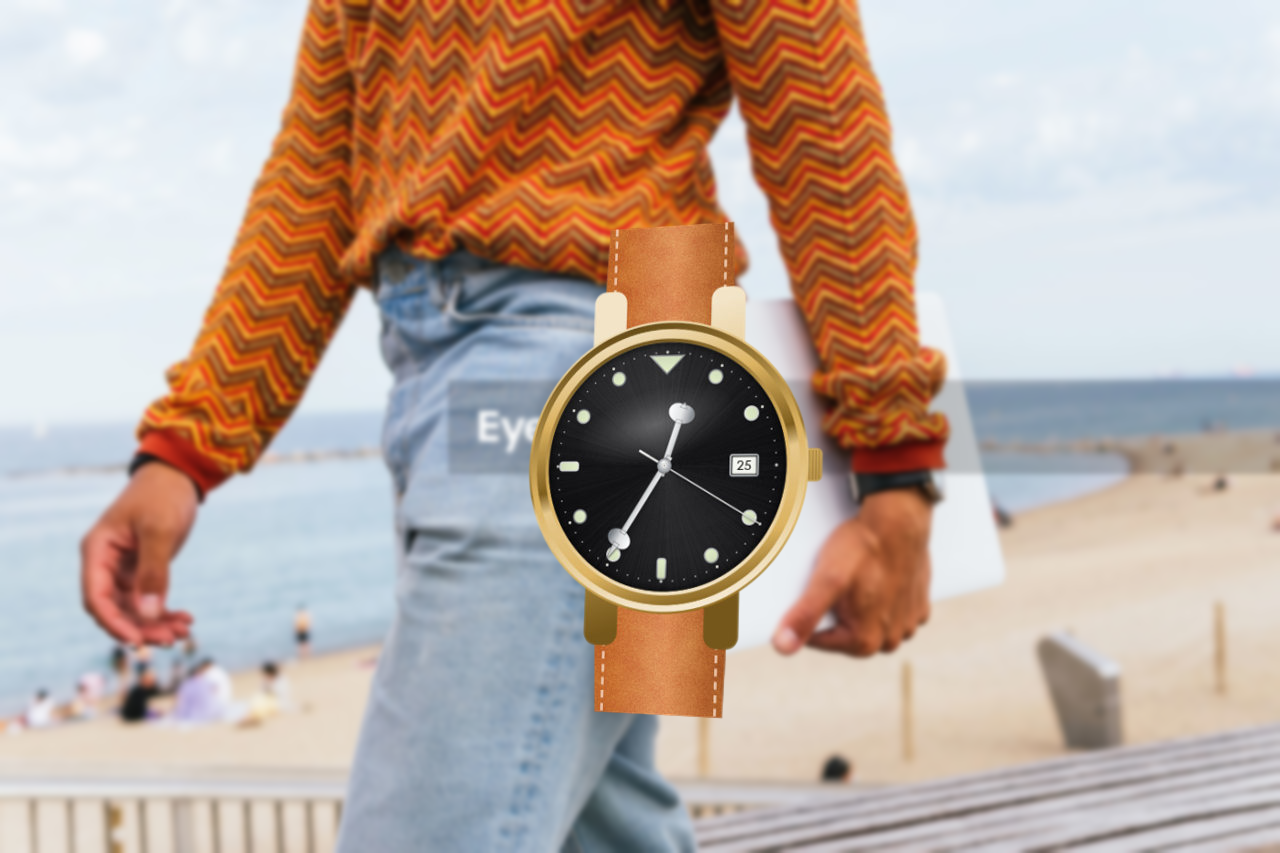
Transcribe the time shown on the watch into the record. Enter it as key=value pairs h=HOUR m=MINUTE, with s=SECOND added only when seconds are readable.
h=12 m=35 s=20
